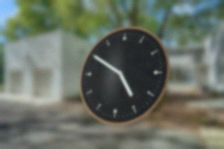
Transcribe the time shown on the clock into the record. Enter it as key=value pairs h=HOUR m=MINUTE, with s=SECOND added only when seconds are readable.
h=4 m=50
